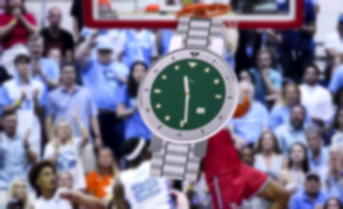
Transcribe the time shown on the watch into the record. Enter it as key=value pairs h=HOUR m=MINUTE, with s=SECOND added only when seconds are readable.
h=11 m=29
